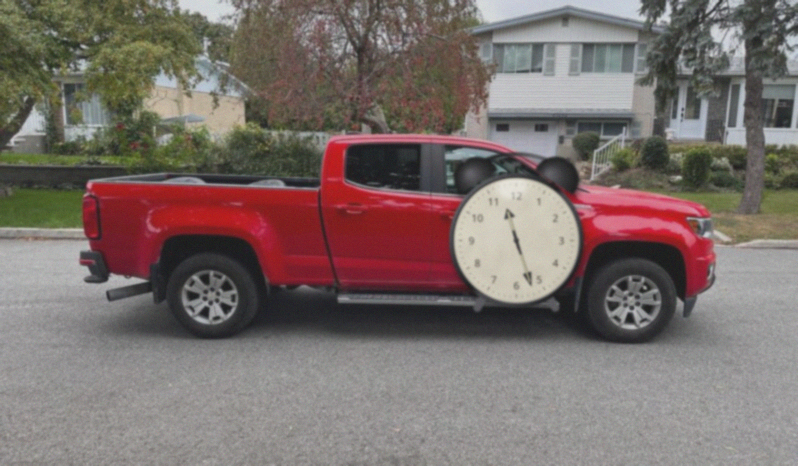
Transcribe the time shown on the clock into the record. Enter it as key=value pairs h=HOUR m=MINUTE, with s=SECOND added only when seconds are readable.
h=11 m=27
